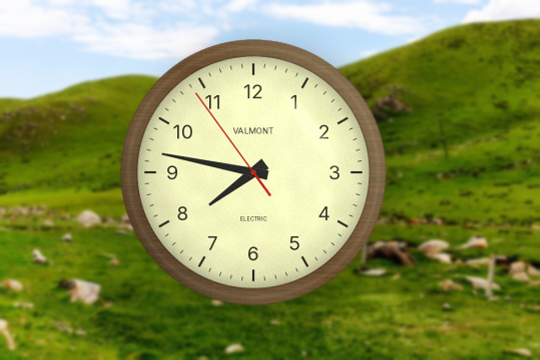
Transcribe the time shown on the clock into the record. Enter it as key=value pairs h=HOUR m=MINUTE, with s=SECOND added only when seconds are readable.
h=7 m=46 s=54
